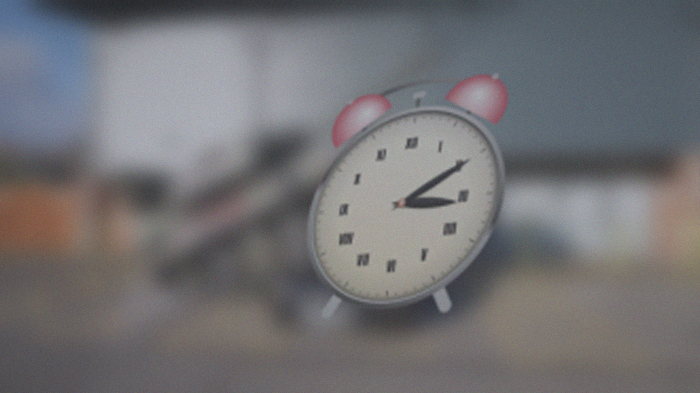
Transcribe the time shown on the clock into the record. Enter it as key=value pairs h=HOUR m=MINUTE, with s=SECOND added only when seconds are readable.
h=3 m=10
